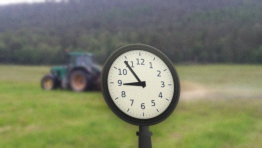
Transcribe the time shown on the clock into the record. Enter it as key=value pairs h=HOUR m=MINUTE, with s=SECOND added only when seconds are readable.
h=8 m=54
